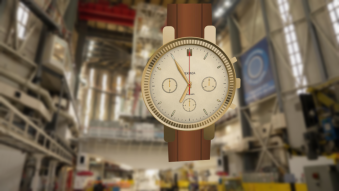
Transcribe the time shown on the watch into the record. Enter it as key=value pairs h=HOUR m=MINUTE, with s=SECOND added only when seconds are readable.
h=6 m=55
